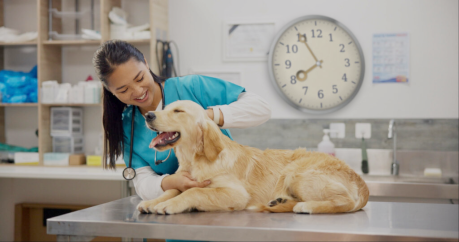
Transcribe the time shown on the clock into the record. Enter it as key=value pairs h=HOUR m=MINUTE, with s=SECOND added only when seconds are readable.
h=7 m=55
